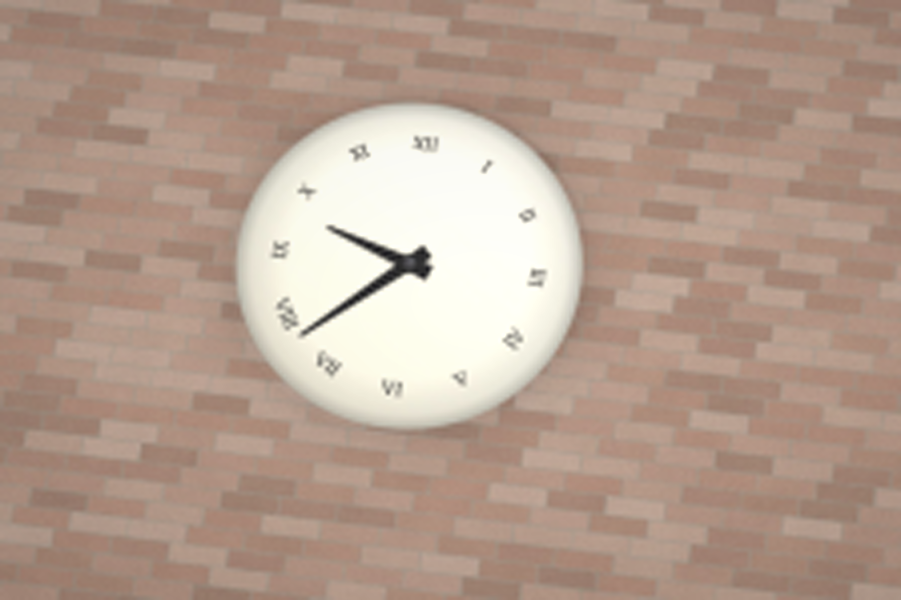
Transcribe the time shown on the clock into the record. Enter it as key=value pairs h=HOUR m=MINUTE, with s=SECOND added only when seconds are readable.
h=9 m=38
